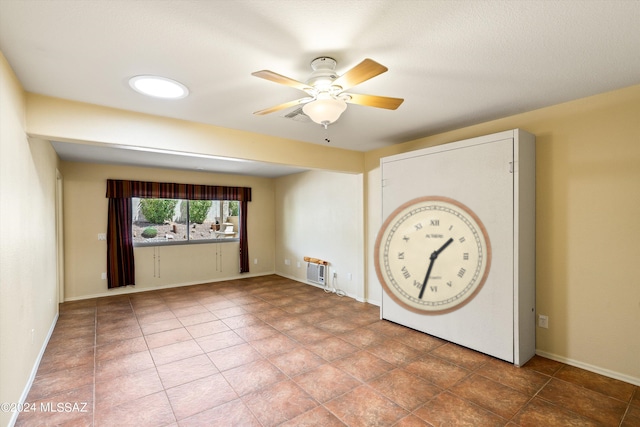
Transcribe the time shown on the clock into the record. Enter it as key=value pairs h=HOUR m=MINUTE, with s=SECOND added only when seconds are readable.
h=1 m=33
